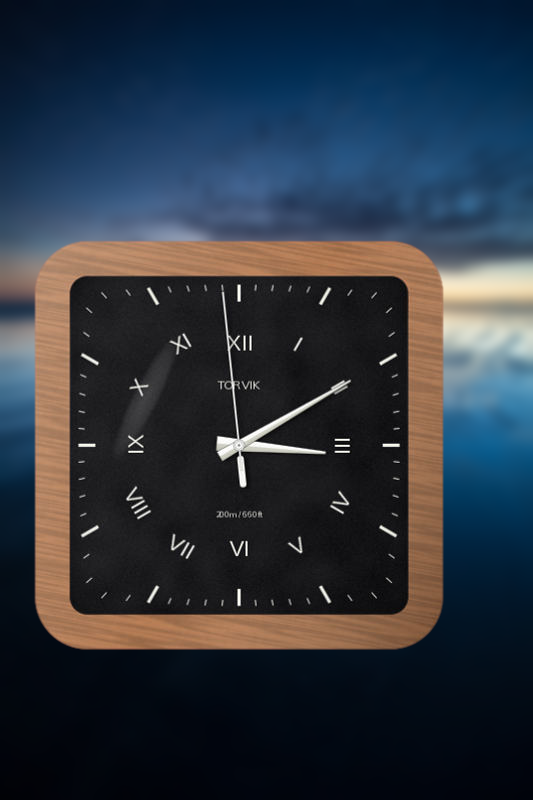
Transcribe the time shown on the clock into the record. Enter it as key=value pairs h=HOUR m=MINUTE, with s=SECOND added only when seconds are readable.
h=3 m=9 s=59
